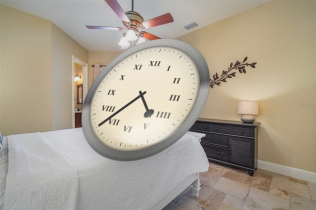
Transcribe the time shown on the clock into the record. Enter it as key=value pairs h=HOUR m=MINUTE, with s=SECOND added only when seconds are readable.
h=4 m=37
